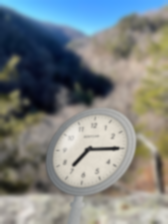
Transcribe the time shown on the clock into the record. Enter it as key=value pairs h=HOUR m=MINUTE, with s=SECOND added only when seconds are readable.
h=7 m=15
